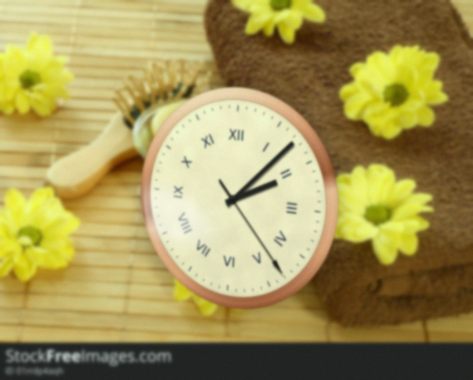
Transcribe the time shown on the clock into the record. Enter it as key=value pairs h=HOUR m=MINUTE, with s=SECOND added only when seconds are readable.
h=2 m=7 s=23
